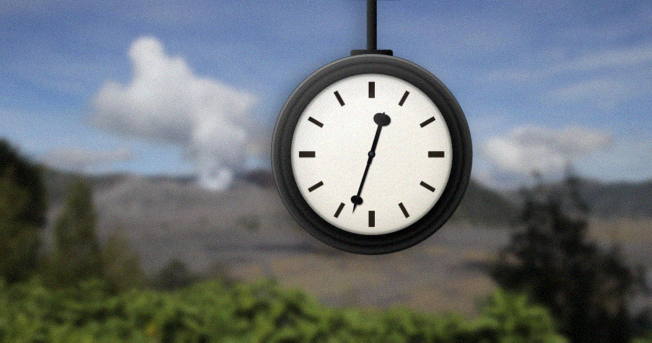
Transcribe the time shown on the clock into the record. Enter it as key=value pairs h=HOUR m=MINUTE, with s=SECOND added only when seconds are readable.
h=12 m=33
